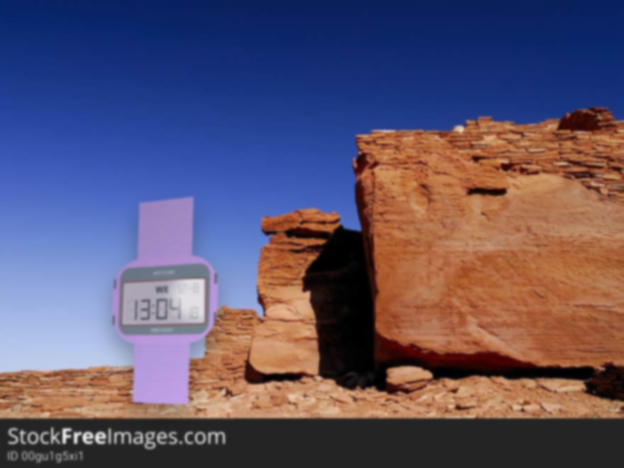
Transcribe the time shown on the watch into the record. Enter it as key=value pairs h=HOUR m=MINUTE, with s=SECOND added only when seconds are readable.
h=13 m=4
